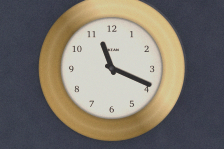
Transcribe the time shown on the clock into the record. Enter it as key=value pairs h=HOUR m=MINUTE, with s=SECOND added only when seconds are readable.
h=11 m=19
